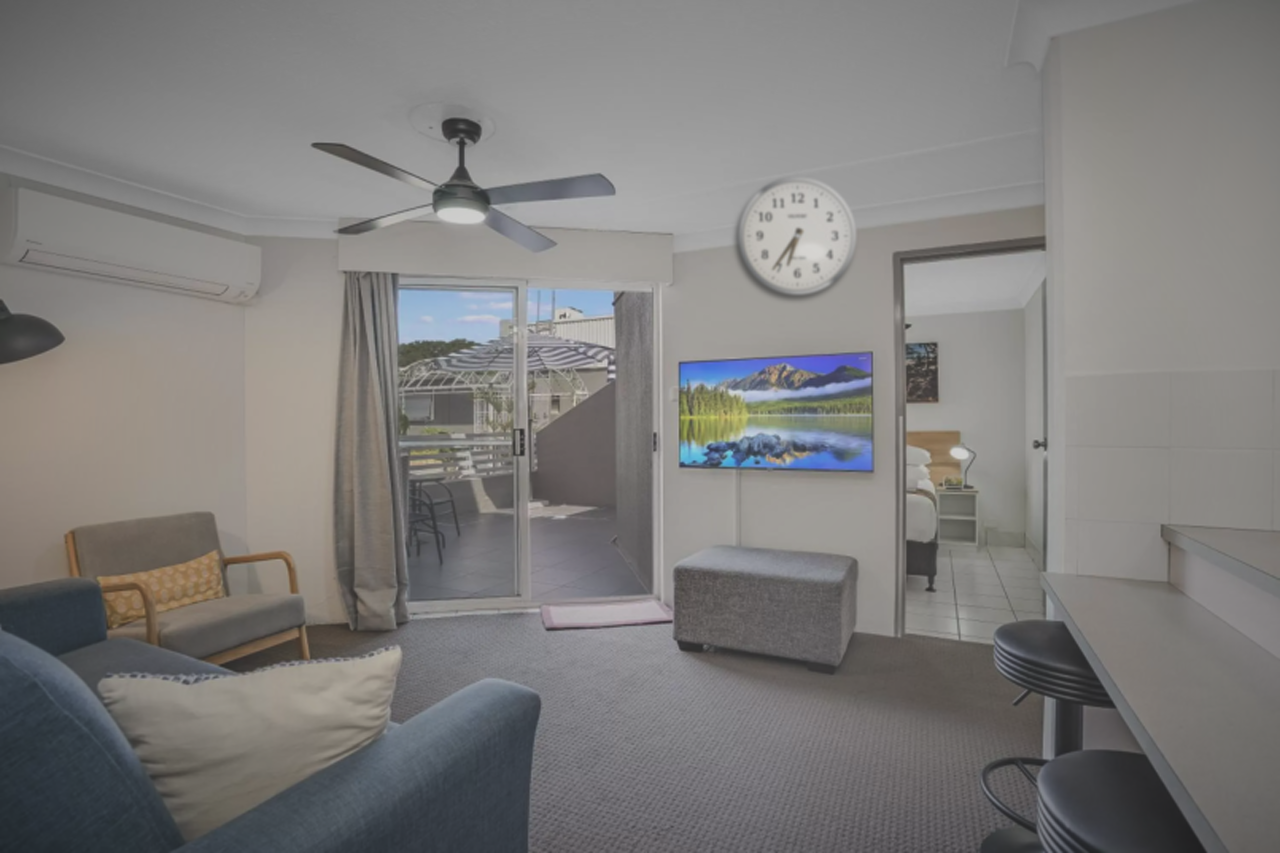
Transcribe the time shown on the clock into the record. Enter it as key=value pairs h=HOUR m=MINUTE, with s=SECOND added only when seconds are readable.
h=6 m=36
